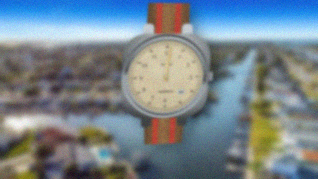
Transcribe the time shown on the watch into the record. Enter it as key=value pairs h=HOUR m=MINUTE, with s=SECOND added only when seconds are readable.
h=12 m=1
